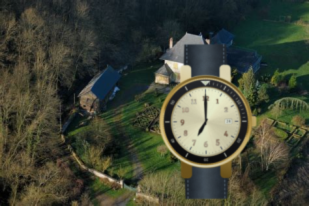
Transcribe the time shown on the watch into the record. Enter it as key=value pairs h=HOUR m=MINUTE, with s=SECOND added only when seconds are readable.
h=7 m=0
